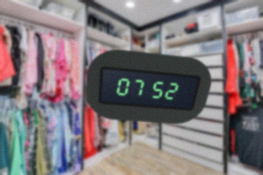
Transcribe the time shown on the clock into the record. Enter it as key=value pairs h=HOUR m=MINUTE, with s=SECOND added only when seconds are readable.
h=7 m=52
